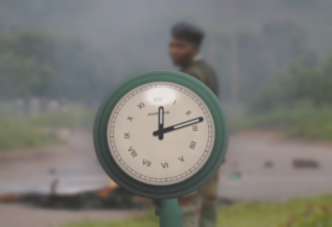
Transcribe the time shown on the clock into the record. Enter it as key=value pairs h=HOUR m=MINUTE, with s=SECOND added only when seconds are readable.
h=12 m=13
